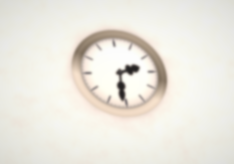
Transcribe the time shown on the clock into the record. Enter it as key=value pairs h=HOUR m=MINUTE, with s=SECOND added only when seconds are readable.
h=2 m=31
